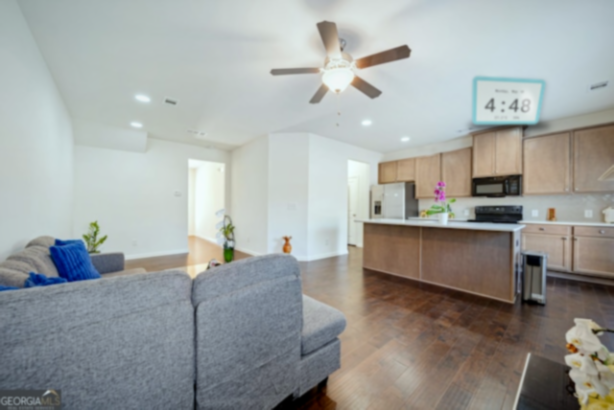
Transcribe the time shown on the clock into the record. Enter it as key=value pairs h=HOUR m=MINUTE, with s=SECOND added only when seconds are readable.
h=4 m=48
